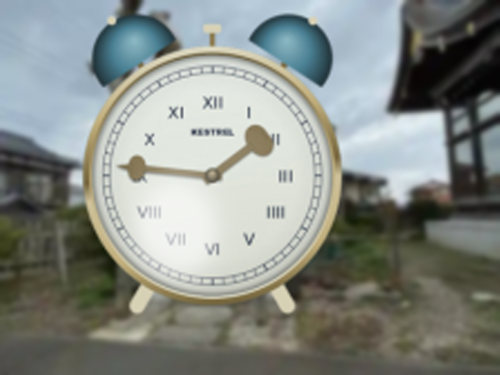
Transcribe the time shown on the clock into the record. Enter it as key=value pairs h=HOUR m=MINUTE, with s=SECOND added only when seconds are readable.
h=1 m=46
